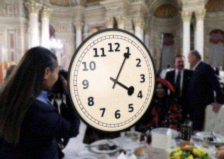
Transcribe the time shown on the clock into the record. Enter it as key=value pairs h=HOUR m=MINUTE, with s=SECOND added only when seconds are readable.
h=4 m=5
